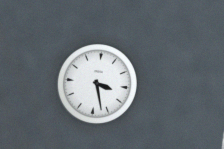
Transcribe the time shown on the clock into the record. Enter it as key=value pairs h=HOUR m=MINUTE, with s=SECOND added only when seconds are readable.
h=3 m=27
